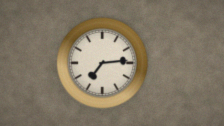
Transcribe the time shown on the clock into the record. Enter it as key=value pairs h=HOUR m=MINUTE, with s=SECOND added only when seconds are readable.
h=7 m=14
